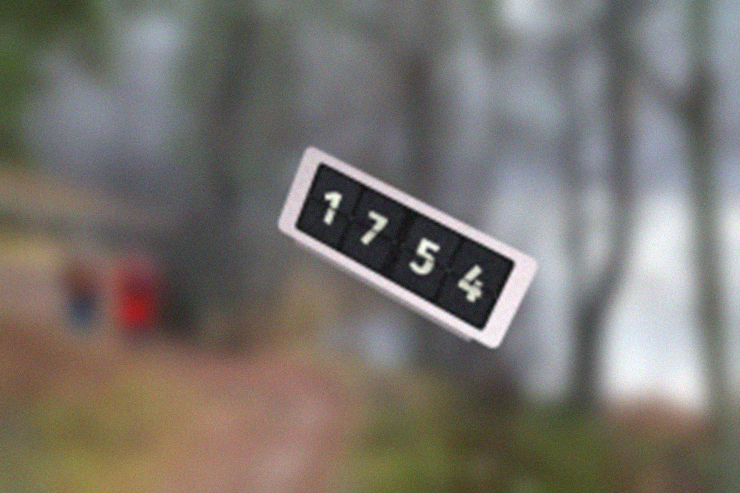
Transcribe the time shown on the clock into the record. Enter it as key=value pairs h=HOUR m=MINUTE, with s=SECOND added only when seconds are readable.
h=17 m=54
